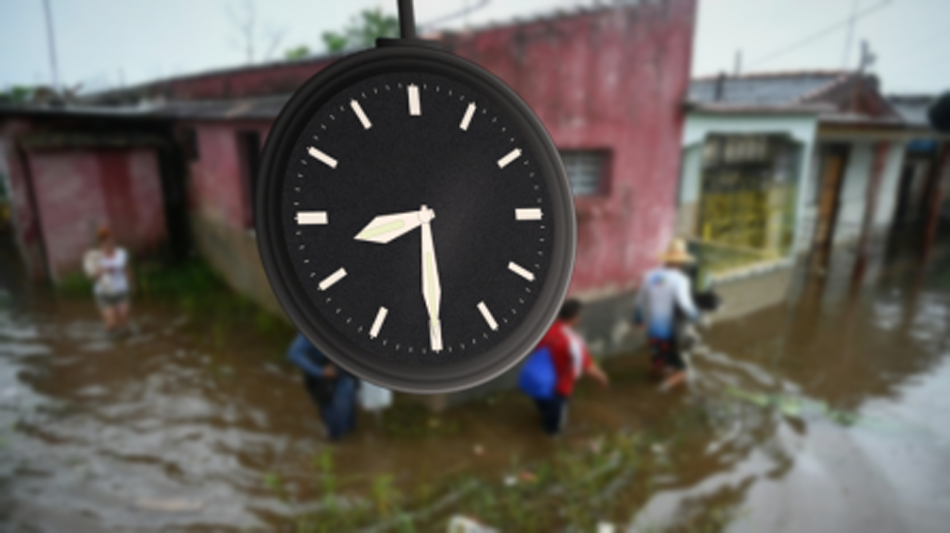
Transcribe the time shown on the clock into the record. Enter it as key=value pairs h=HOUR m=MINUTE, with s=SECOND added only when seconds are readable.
h=8 m=30
